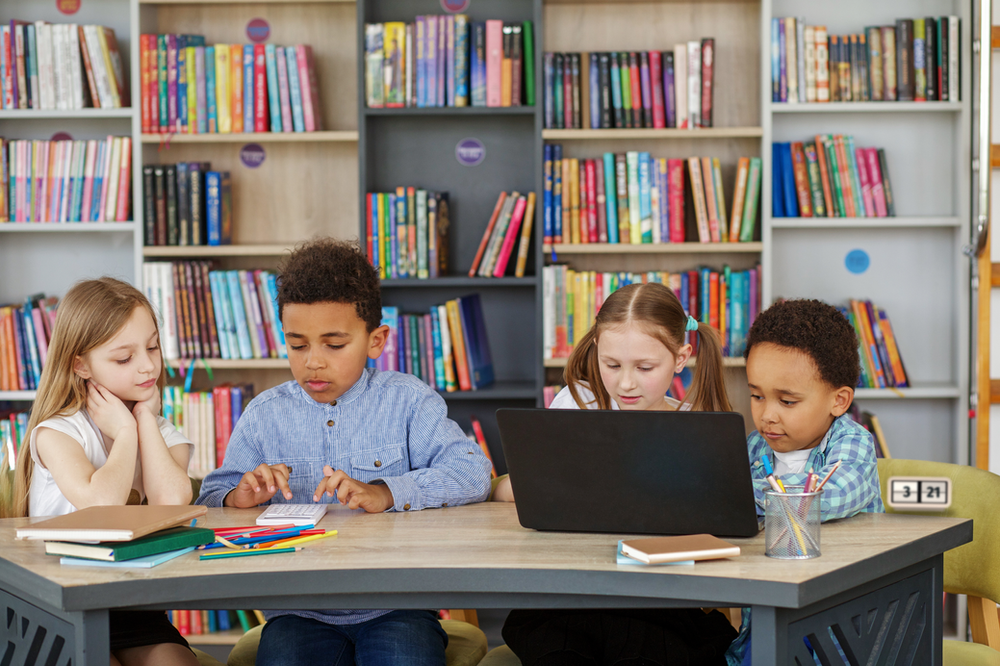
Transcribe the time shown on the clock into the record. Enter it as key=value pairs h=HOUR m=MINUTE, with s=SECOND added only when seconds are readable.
h=3 m=21
